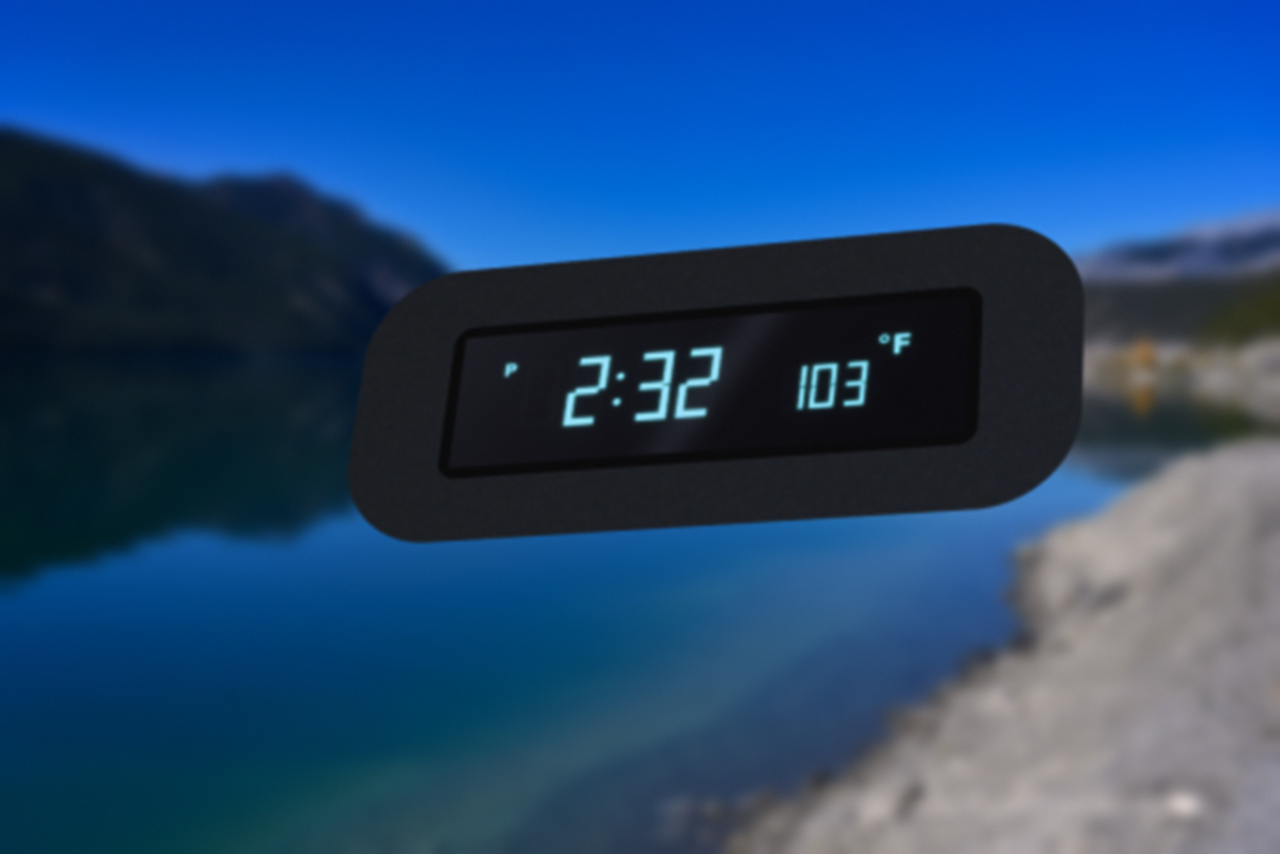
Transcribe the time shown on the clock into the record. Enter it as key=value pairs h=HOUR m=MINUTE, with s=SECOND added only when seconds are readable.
h=2 m=32
